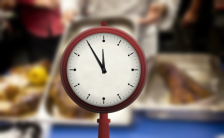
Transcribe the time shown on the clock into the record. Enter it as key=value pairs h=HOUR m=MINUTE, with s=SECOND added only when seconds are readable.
h=11 m=55
